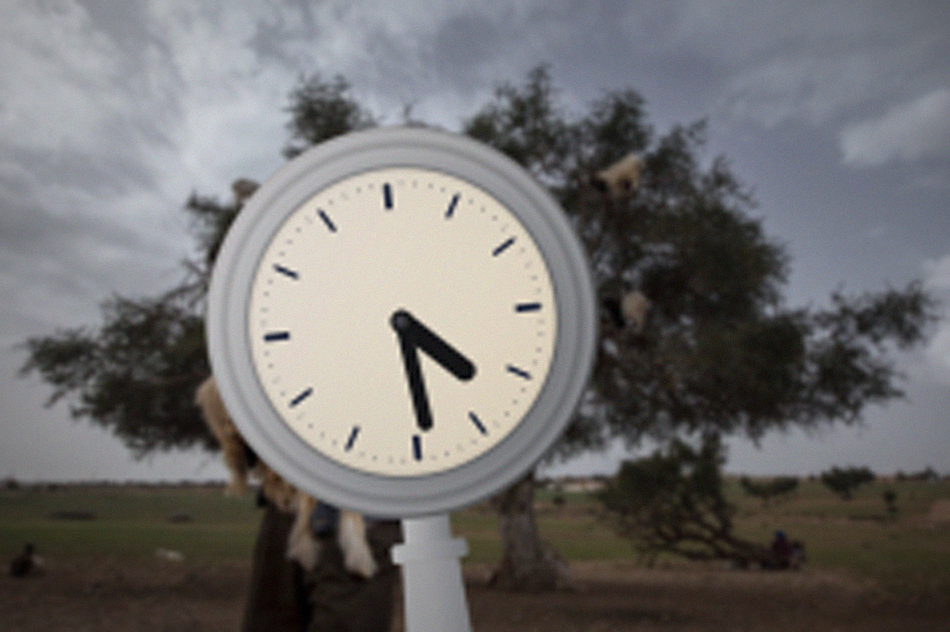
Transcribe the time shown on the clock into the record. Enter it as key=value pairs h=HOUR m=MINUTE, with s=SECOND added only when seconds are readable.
h=4 m=29
